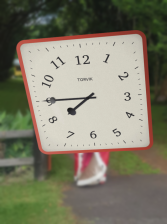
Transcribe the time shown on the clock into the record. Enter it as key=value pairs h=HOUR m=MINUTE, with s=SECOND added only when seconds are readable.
h=7 m=45
